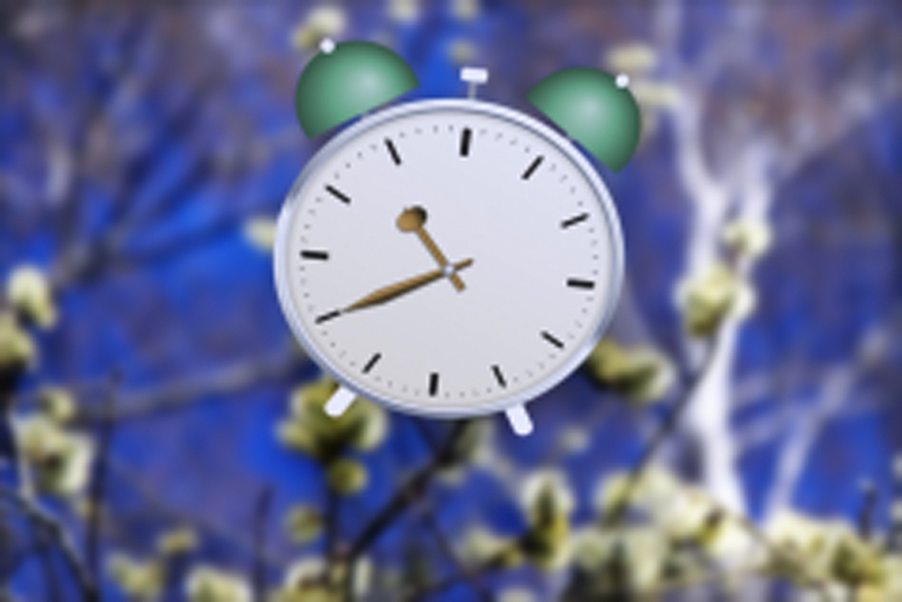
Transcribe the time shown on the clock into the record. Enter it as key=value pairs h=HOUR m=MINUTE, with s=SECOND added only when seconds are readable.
h=10 m=40
